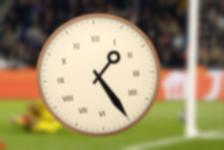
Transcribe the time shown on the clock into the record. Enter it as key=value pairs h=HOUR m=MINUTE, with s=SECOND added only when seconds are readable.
h=1 m=25
